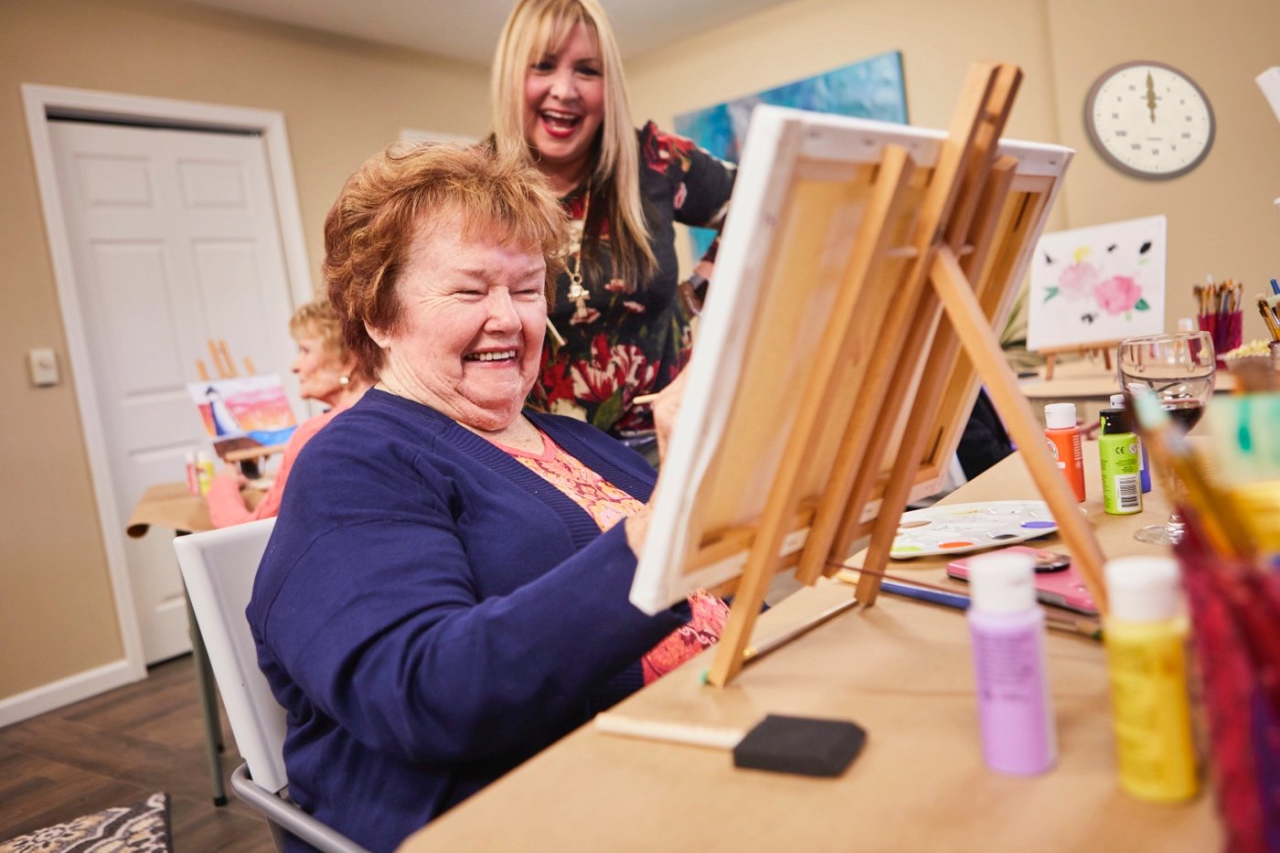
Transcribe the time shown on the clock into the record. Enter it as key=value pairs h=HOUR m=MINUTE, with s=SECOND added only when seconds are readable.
h=12 m=0
